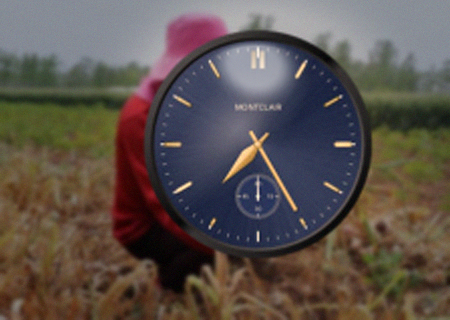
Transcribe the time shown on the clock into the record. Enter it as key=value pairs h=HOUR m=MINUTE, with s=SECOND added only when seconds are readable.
h=7 m=25
